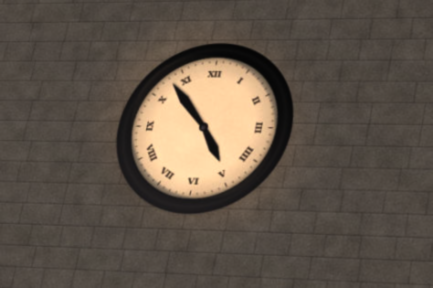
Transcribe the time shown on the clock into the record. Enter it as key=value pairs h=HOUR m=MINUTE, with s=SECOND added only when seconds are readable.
h=4 m=53
